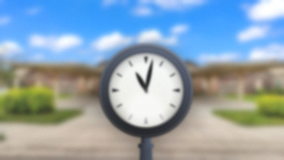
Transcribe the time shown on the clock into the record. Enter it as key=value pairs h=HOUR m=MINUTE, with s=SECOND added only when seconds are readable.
h=11 m=2
